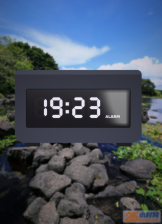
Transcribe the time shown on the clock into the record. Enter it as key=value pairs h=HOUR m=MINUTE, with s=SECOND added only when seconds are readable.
h=19 m=23
